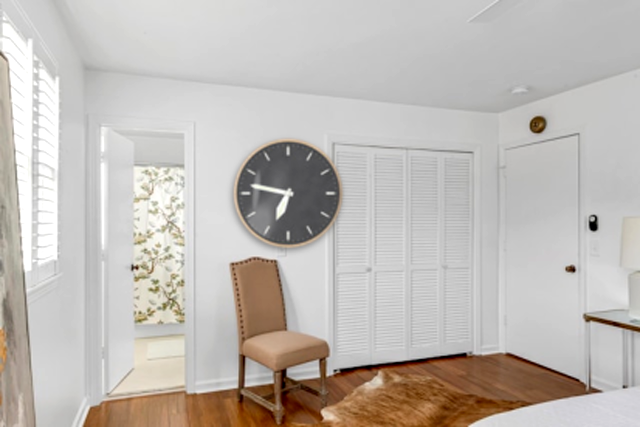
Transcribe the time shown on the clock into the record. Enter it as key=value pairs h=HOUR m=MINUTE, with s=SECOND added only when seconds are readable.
h=6 m=47
